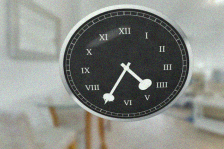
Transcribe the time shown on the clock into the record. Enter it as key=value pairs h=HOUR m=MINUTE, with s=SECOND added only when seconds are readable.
h=4 m=35
